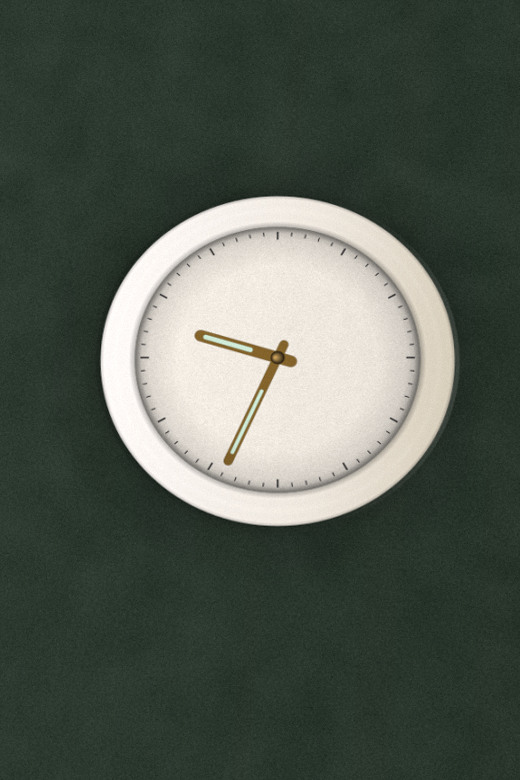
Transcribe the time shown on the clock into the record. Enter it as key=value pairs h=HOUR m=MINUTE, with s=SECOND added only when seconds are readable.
h=9 m=34
